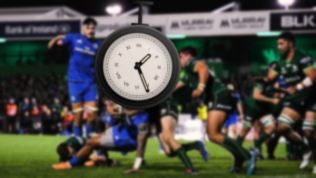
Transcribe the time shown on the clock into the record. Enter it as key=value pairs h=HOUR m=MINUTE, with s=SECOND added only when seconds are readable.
h=1 m=26
